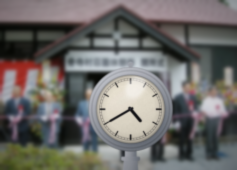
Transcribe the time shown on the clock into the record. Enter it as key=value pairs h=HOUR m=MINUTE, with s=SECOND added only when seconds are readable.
h=4 m=40
